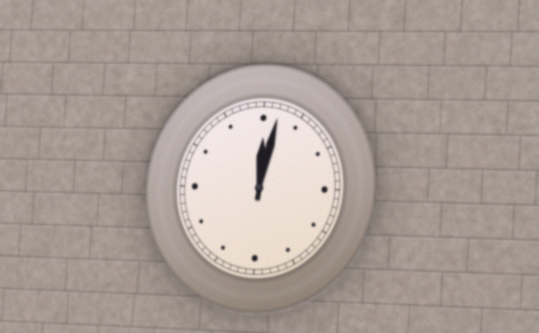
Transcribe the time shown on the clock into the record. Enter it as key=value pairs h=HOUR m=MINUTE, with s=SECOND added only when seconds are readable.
h=12 m=2
